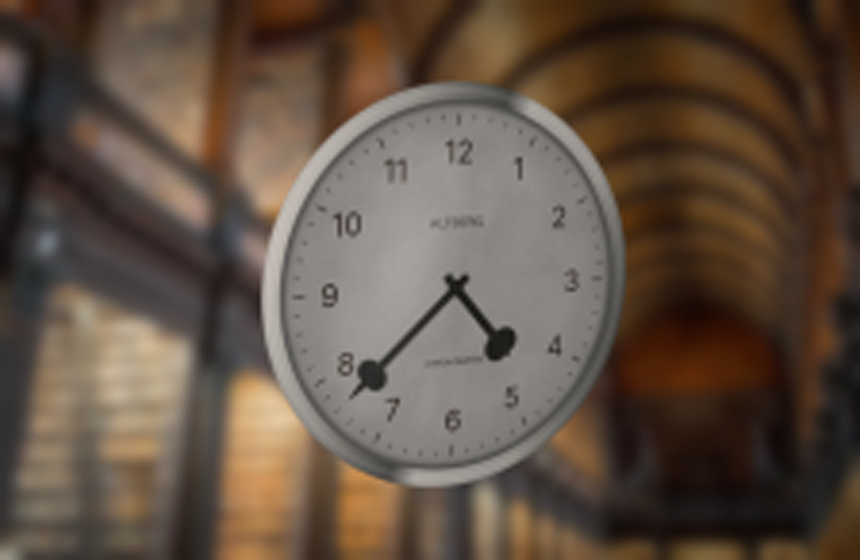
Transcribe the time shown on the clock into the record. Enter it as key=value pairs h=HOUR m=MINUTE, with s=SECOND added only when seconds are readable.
h=4 m=38
